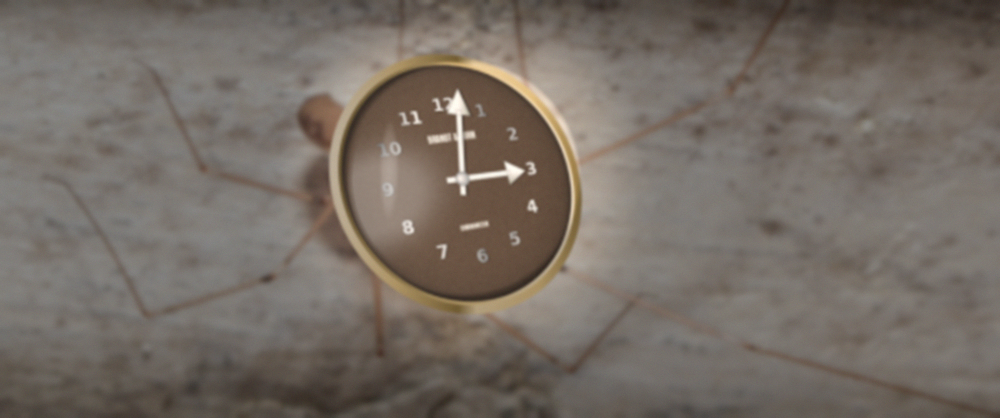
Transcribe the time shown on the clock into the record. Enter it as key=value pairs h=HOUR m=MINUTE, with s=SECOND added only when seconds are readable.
h=3 m=2
